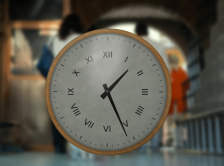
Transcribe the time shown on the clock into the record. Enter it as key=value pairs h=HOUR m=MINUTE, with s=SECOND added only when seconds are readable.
h=1 m=26
